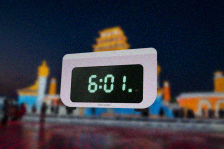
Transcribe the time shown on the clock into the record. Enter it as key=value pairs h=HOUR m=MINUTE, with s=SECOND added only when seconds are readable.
h=6 m=1
